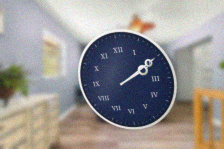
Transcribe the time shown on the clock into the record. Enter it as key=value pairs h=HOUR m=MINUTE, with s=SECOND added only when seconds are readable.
h=2 m=10
